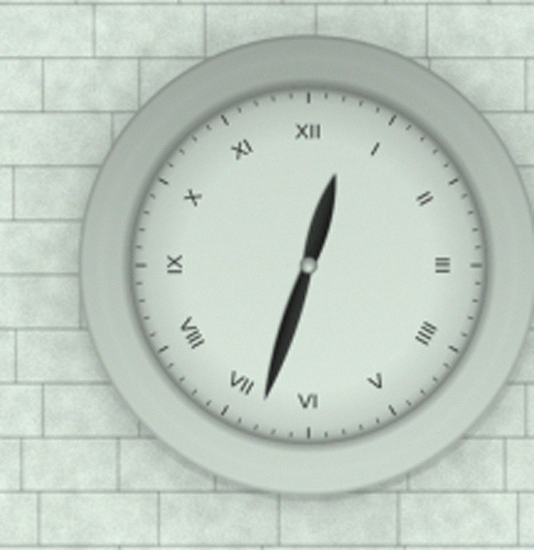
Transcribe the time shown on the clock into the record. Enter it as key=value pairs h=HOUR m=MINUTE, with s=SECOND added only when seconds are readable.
h=12 m=33
